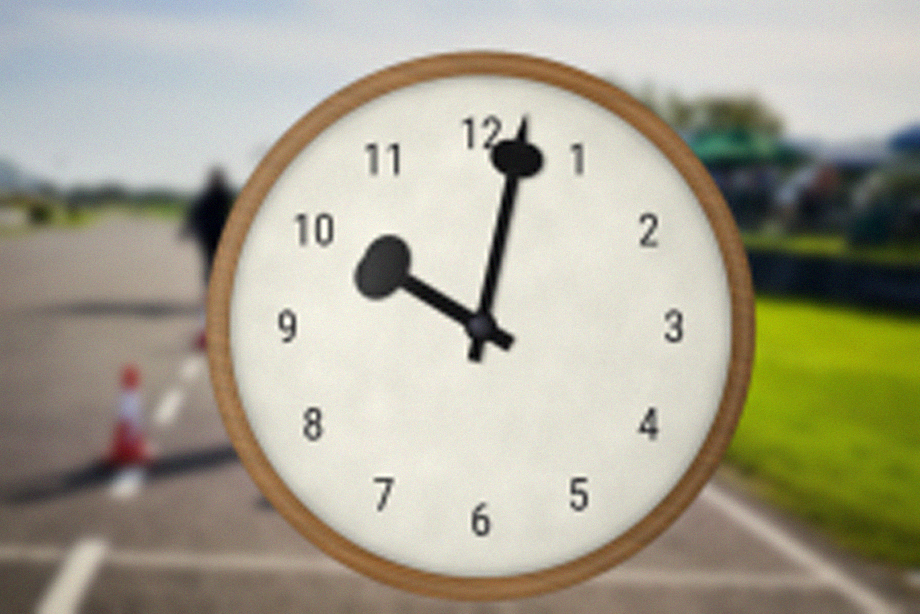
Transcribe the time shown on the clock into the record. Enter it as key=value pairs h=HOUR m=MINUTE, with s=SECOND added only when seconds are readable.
h=10 m=2
